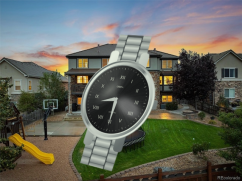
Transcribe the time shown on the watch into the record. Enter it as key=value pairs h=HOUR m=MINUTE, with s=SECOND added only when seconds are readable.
h=8 m=30
